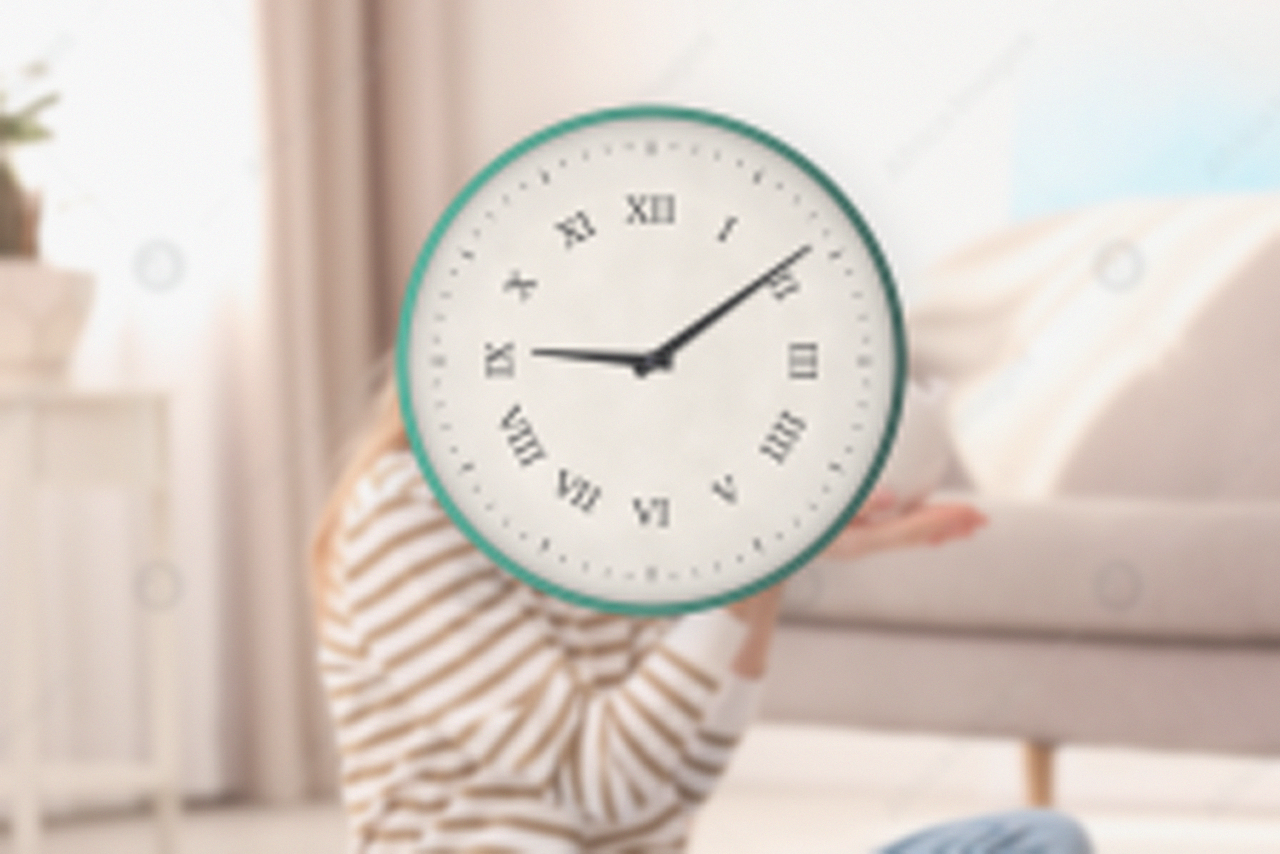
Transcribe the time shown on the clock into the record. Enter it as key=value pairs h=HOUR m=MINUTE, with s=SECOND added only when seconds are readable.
h=9 m=9
